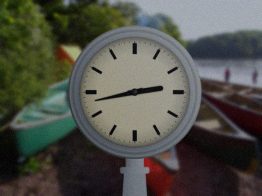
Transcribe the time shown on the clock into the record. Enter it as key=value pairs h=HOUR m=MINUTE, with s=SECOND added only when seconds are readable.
h=2 m=43
